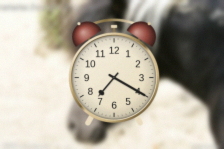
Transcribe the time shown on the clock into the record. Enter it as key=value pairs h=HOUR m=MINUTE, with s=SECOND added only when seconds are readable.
h=7 m=20
